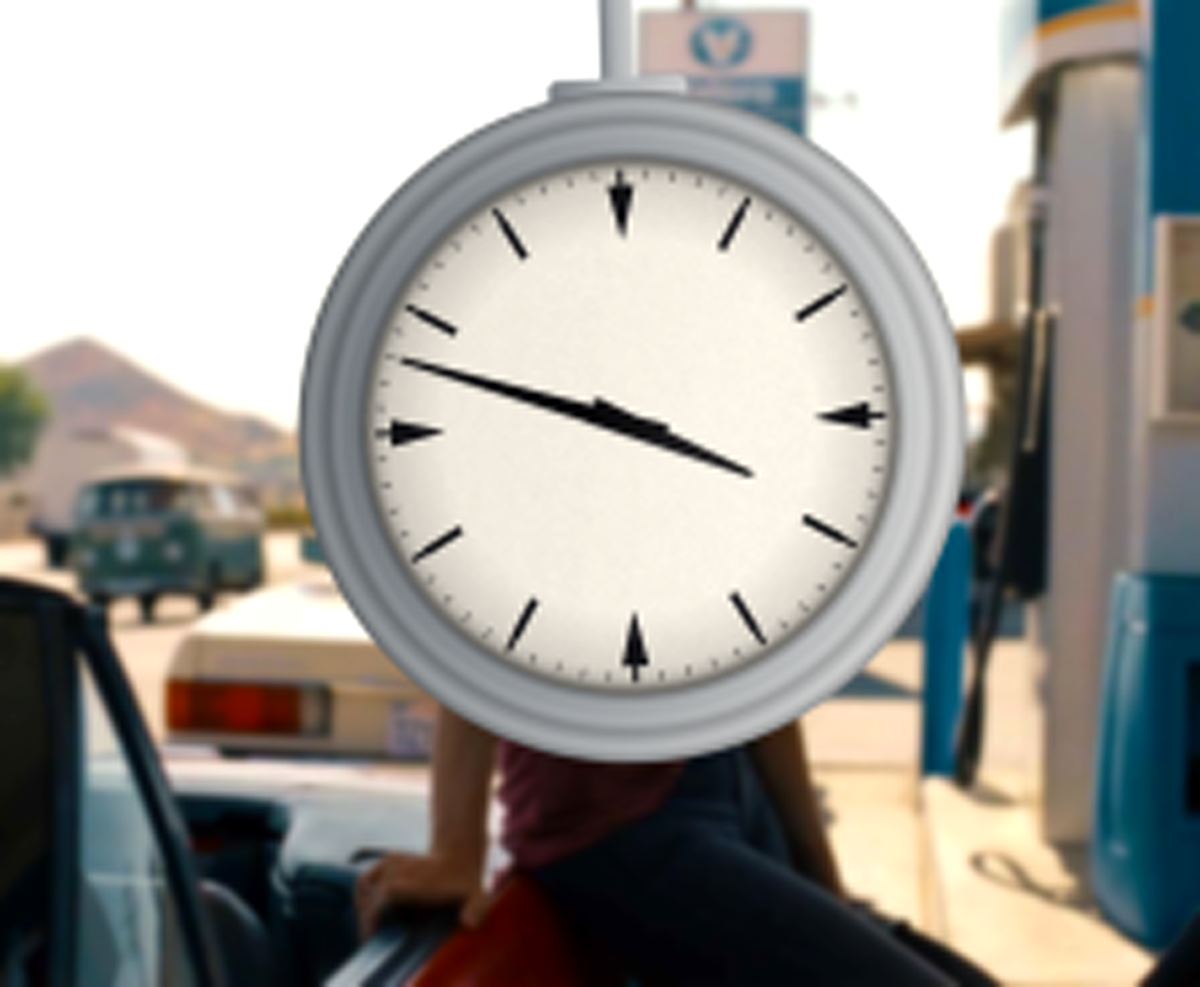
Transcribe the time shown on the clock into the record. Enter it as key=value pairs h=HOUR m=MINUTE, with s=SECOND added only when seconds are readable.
h=3 m=48
